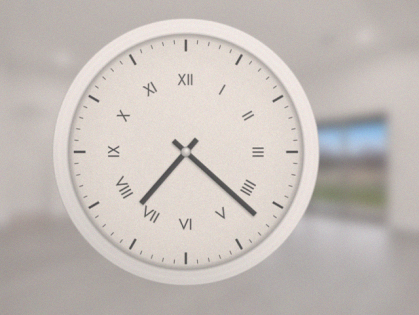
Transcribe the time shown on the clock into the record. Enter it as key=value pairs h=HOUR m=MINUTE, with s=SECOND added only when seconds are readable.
h=7 m=22
